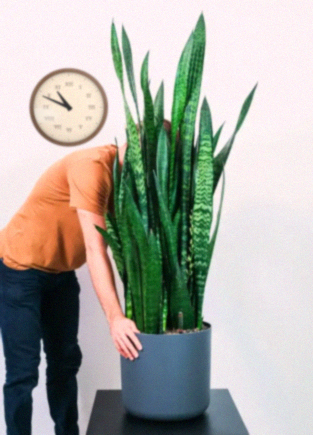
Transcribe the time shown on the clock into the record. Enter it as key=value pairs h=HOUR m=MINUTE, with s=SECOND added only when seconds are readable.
h=10 m=49
